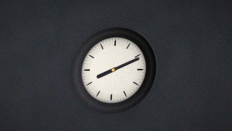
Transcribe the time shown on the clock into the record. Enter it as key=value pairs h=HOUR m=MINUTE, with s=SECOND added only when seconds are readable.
h=8 m=11
